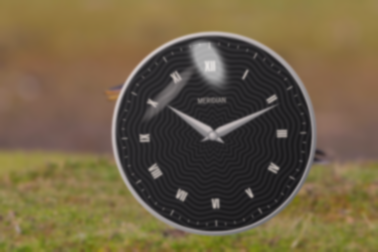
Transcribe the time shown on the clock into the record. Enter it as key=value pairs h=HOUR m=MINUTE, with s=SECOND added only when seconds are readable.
h=10 m=11
